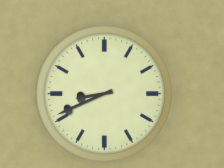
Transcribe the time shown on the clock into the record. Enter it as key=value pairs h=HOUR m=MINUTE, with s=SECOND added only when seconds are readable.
h=8 m=41
